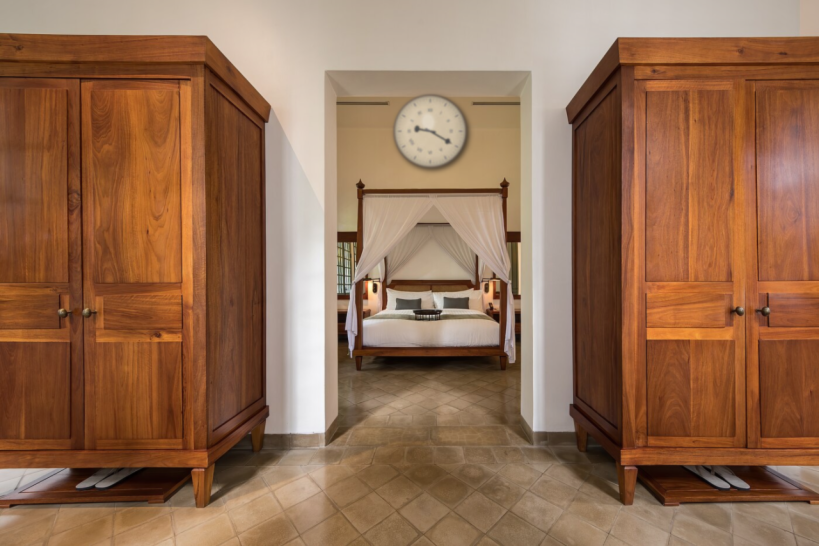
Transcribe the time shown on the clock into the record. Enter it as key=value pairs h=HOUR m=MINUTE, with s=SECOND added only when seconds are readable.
h=9 m=20
